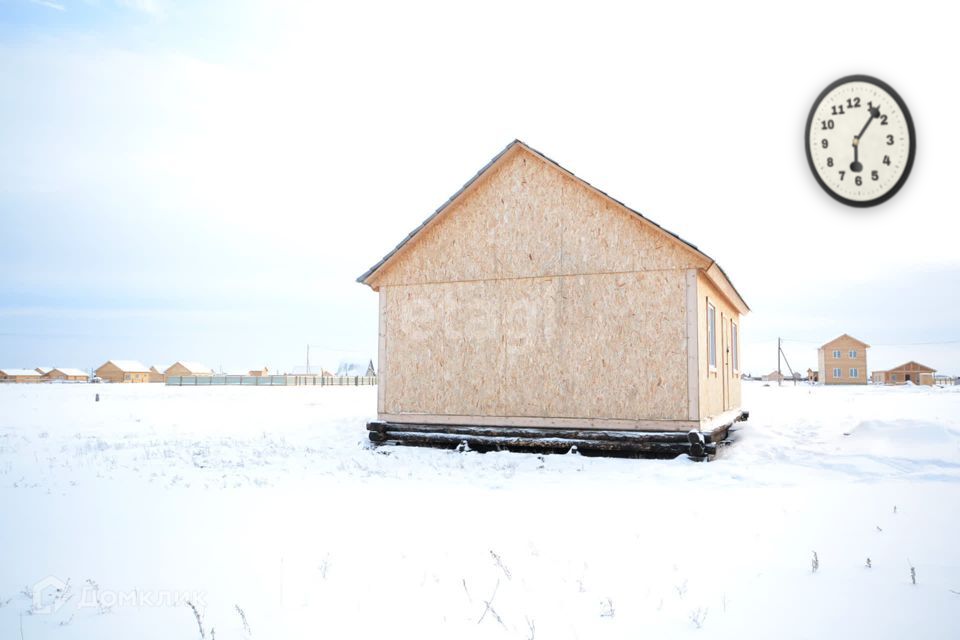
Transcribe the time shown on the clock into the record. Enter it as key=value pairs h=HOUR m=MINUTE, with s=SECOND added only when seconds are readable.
h=6 m=7
